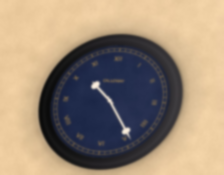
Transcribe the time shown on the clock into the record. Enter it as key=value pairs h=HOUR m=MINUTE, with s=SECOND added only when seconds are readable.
h=10 m=24
